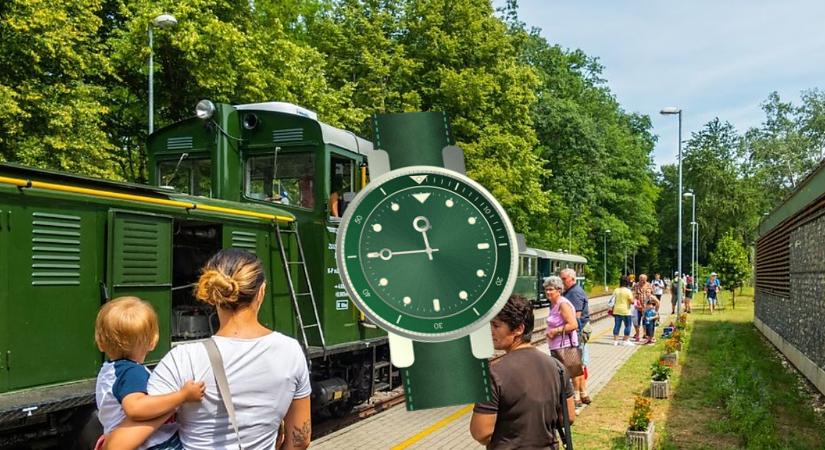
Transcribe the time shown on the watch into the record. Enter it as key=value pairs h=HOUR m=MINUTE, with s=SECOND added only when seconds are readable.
h=11 m=45
